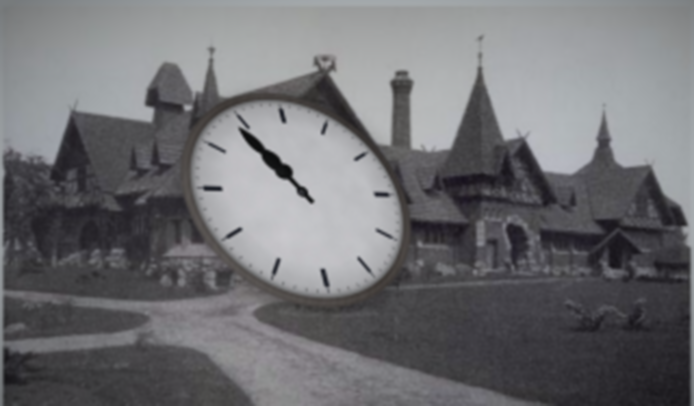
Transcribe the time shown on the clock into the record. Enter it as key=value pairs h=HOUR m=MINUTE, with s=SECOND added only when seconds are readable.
h=10 m=54
